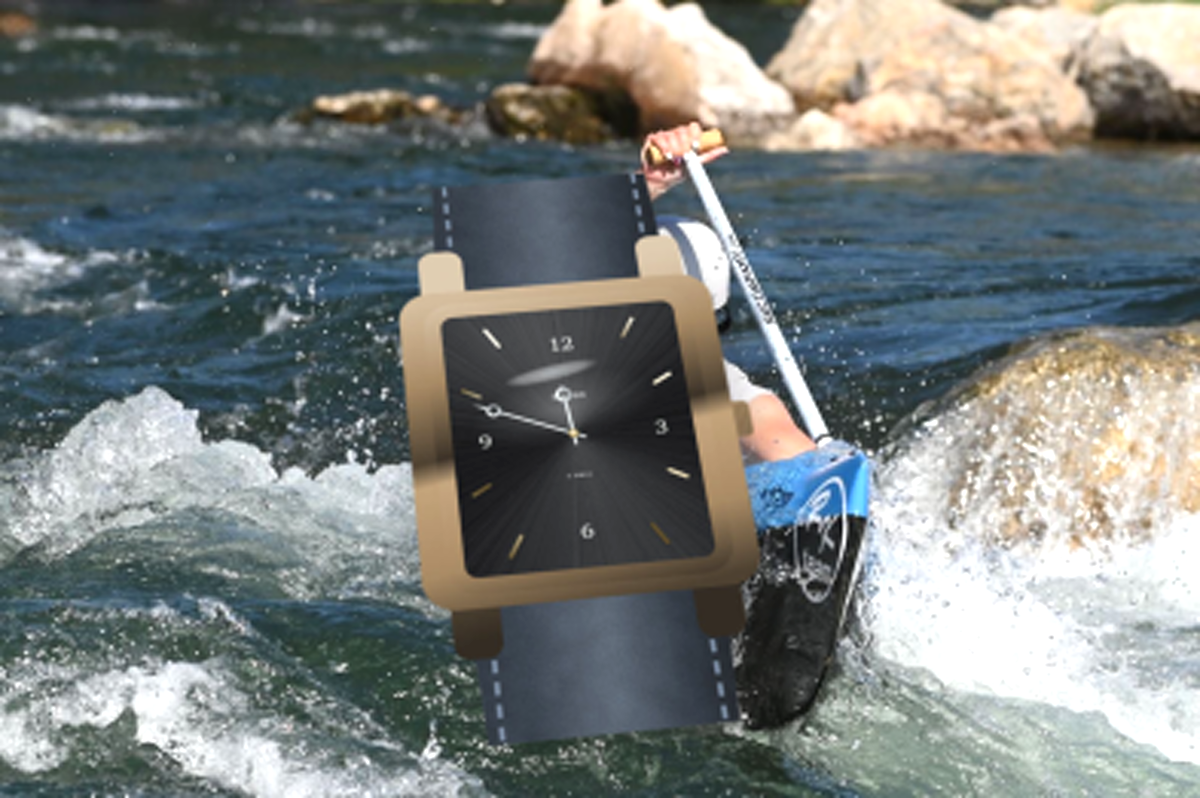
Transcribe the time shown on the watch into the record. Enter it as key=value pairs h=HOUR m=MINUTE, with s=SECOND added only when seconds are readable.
h=11 m=49
